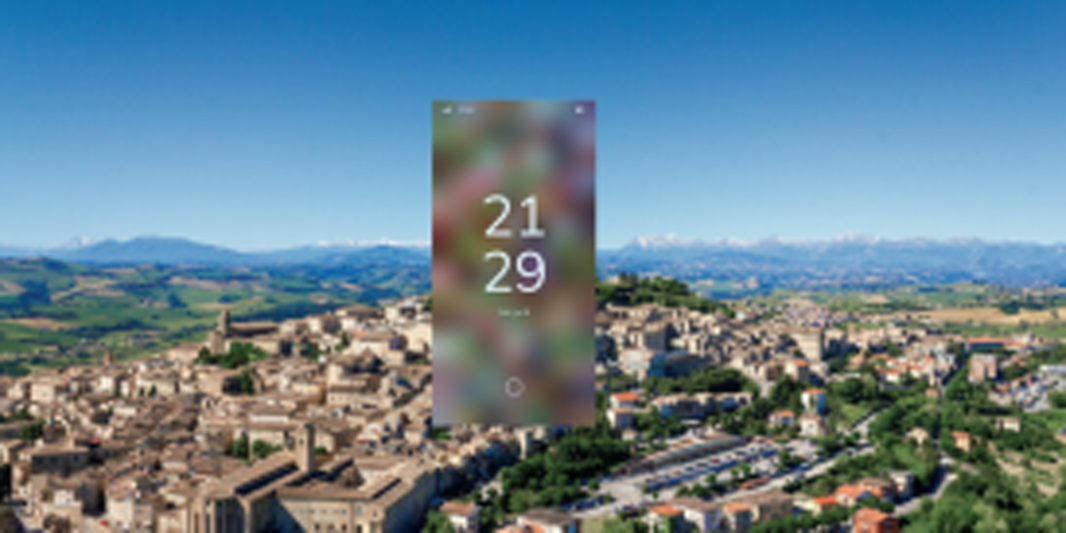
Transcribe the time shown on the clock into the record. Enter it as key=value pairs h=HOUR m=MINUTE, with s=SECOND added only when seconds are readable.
h=21 m=29
